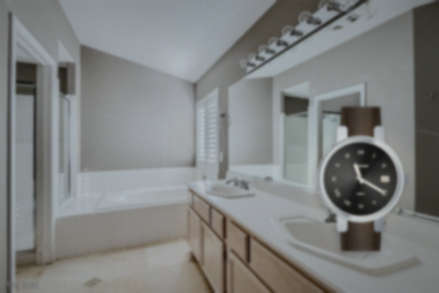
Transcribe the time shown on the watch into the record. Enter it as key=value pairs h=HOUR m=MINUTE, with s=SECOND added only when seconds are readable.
h=11 m=20
